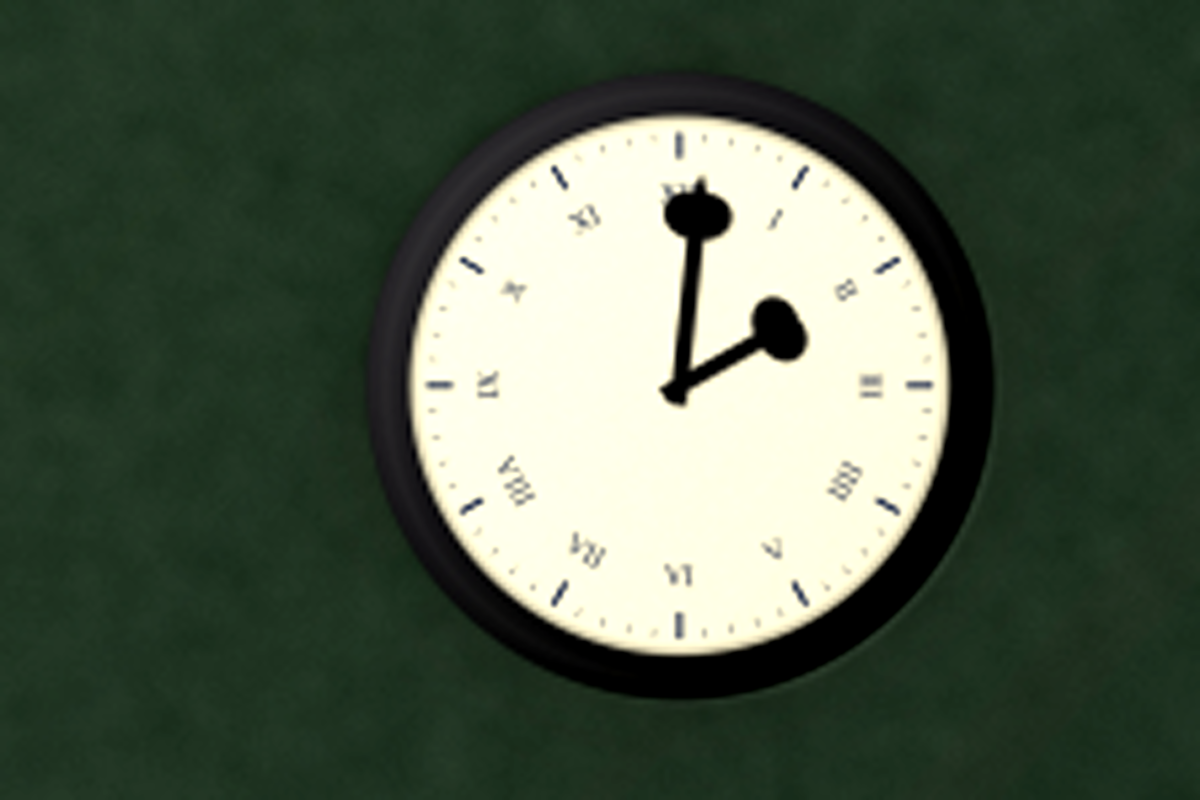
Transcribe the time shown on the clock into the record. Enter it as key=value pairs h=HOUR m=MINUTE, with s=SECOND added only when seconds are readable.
h=2 m=1
